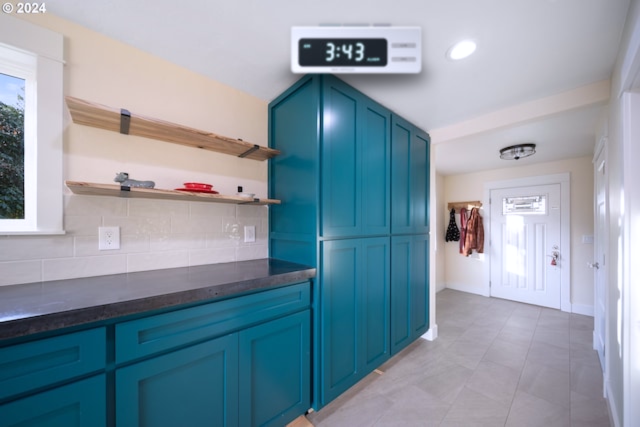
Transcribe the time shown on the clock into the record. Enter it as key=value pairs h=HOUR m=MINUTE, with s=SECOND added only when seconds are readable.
h=3 m=43
